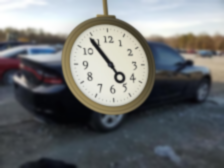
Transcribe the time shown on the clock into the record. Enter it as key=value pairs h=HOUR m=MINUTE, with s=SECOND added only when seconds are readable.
h=4 m=54
